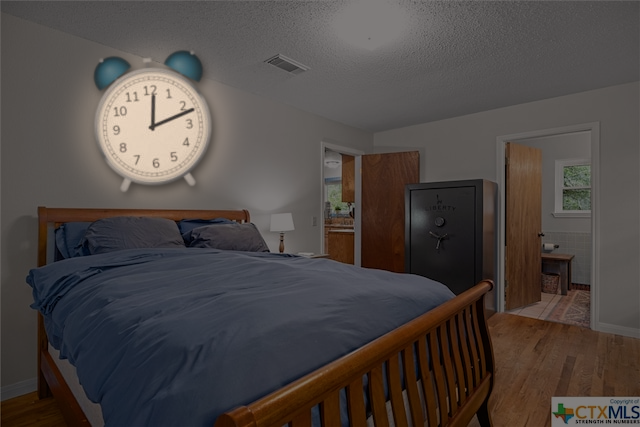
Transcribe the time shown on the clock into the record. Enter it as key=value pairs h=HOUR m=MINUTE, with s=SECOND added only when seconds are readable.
h=12 m=12
